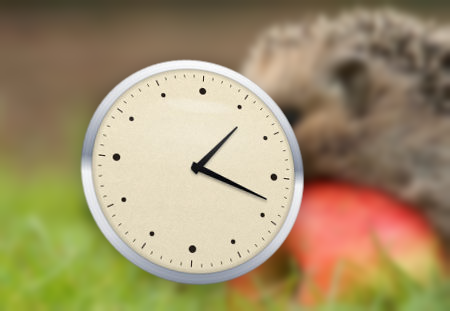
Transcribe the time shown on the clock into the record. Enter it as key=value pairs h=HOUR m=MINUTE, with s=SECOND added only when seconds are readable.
h=1 m=18
